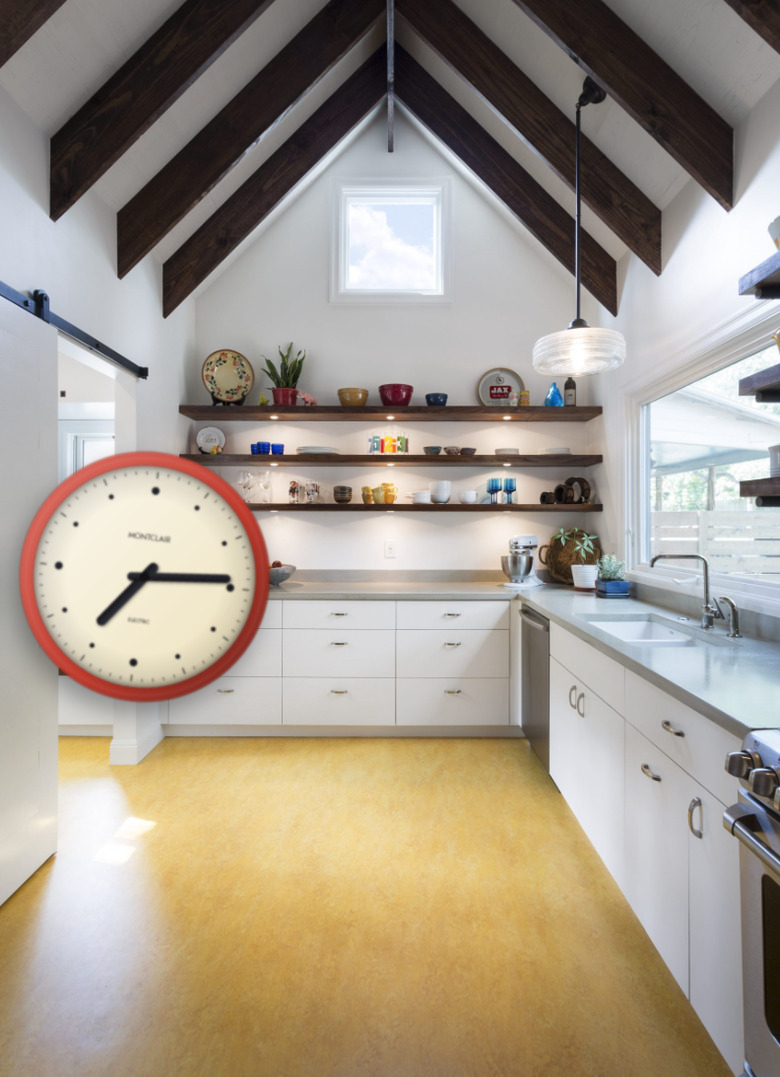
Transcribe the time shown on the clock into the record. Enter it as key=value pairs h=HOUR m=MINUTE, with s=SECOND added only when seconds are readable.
h=7 m=14
